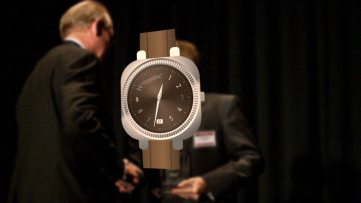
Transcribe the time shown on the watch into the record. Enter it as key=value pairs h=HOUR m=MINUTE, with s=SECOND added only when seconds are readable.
h=12 m=32
